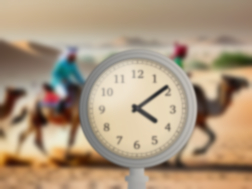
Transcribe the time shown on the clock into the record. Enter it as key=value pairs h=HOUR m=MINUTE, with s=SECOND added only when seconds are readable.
h=4 m=9
